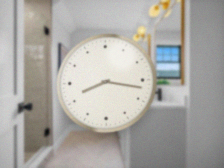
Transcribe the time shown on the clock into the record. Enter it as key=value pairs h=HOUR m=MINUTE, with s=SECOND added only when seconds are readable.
h=8 m=17
